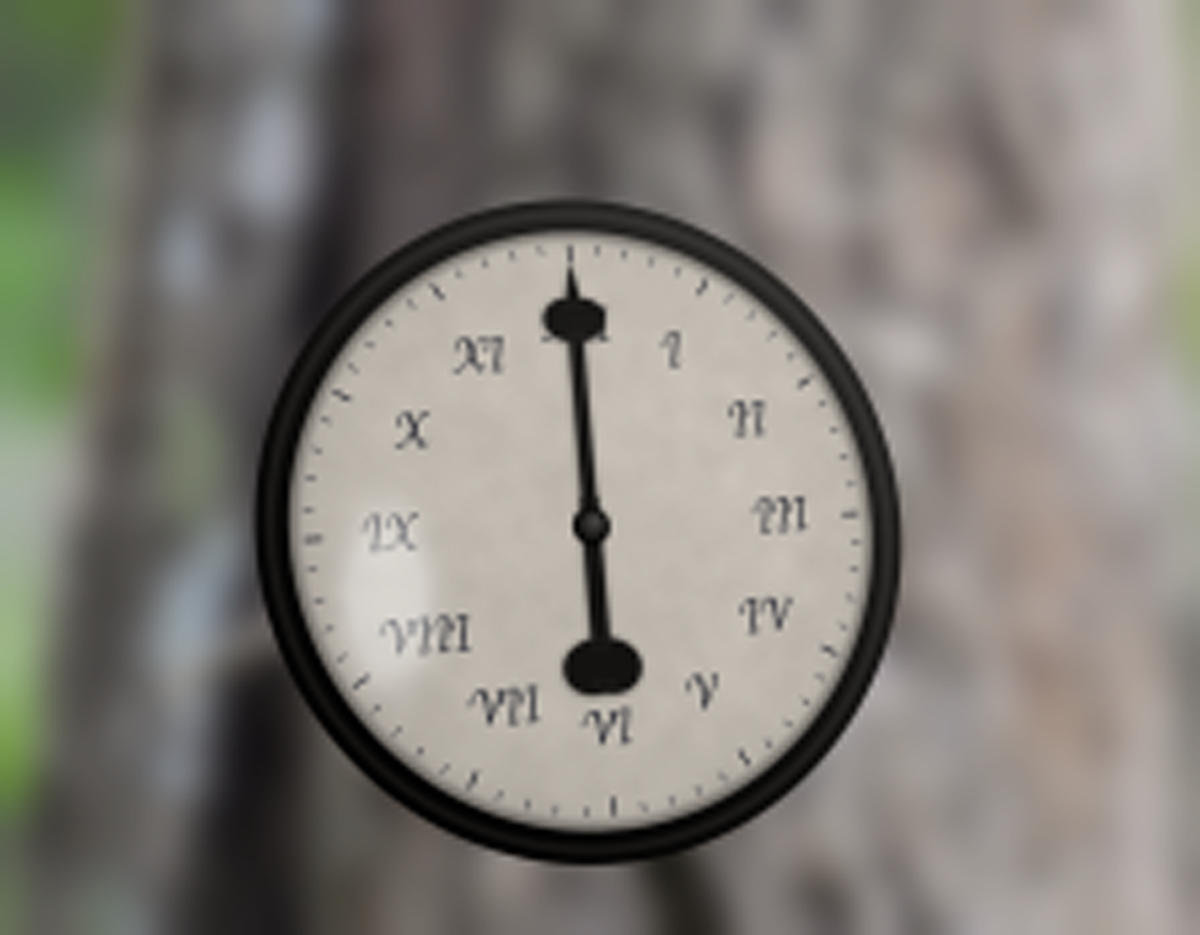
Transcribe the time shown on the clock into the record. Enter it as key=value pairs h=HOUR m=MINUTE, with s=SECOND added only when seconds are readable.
h=6 m=0
